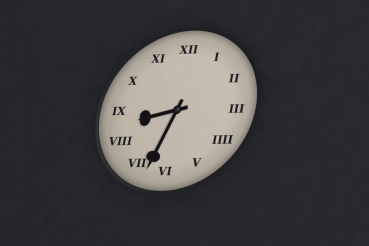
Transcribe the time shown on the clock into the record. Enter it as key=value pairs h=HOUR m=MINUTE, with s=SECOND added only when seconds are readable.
h=8 m=33
